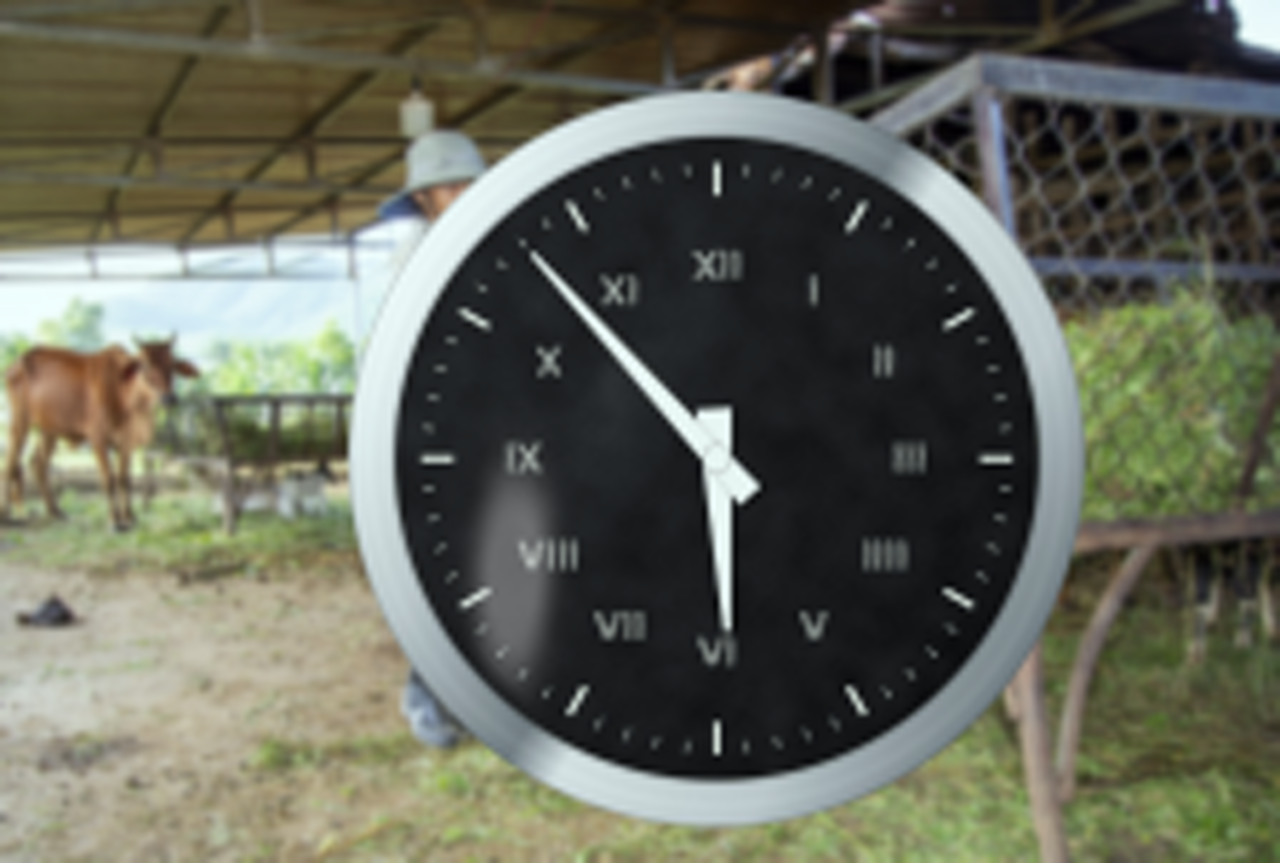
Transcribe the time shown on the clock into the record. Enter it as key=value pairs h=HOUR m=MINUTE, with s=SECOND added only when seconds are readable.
h=5 m=53
